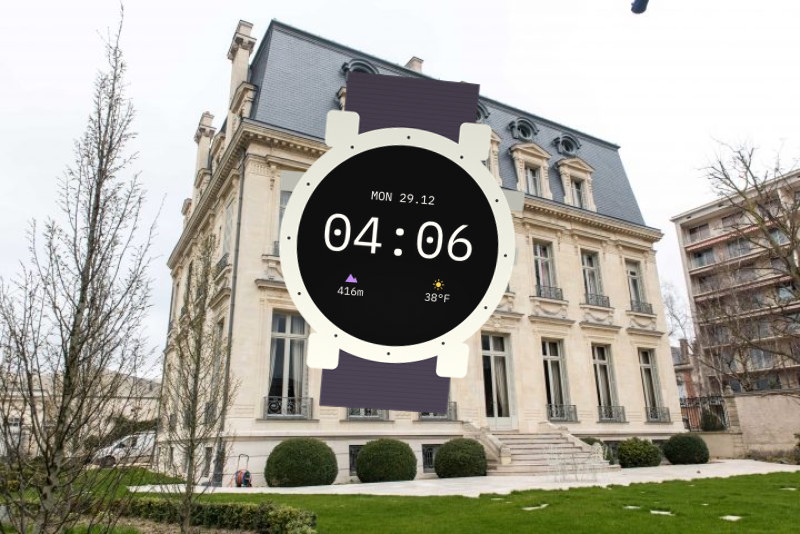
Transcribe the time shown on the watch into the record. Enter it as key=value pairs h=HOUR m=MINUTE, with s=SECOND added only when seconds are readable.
h=4 m=6
